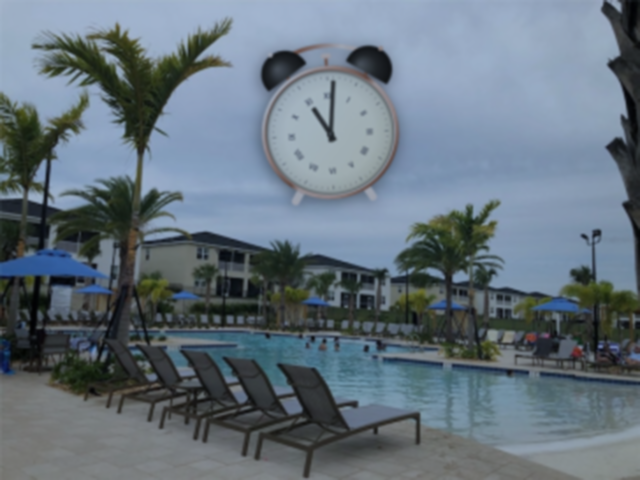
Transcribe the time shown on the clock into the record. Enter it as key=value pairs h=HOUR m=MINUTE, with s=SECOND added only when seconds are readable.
h=11 m=1
